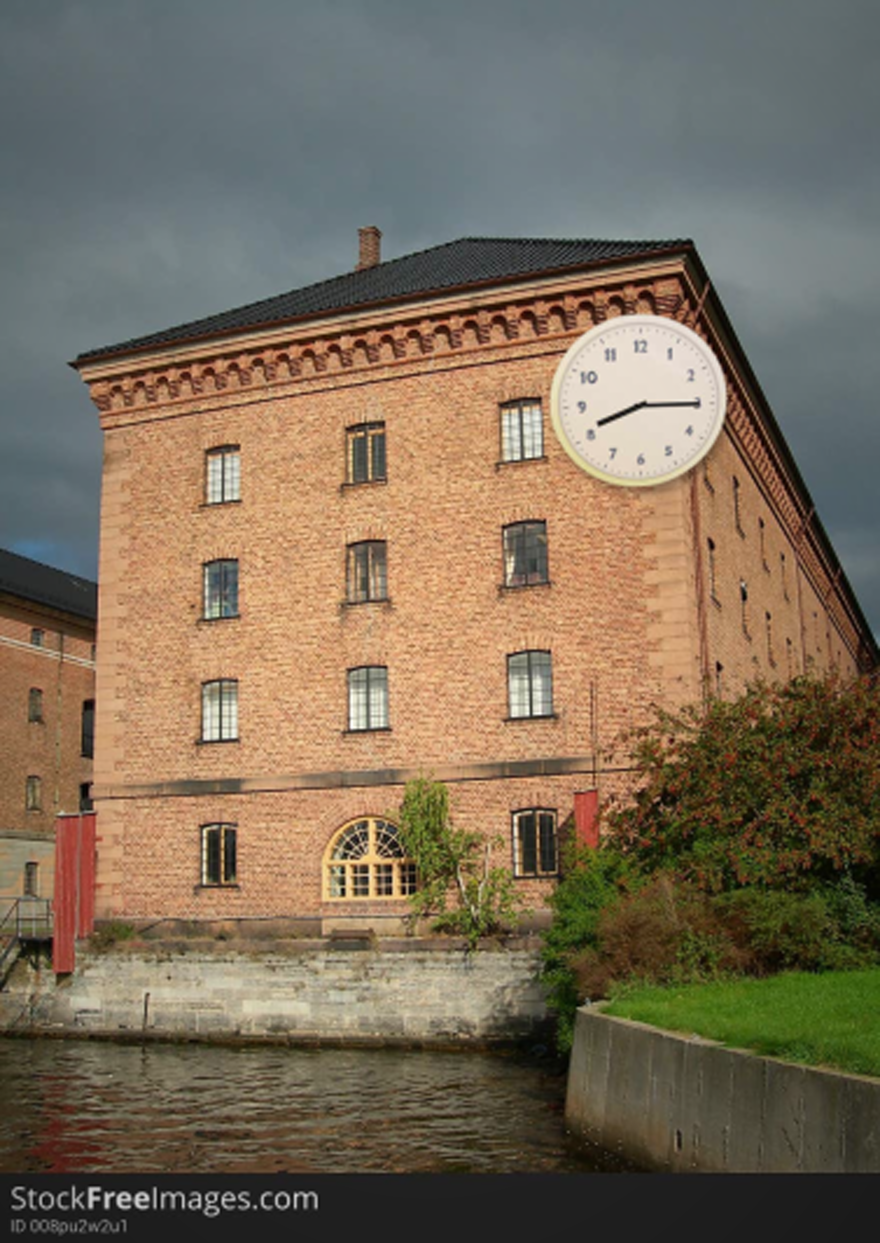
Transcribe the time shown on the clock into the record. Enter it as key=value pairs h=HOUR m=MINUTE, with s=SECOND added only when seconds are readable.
h=8 m=15
